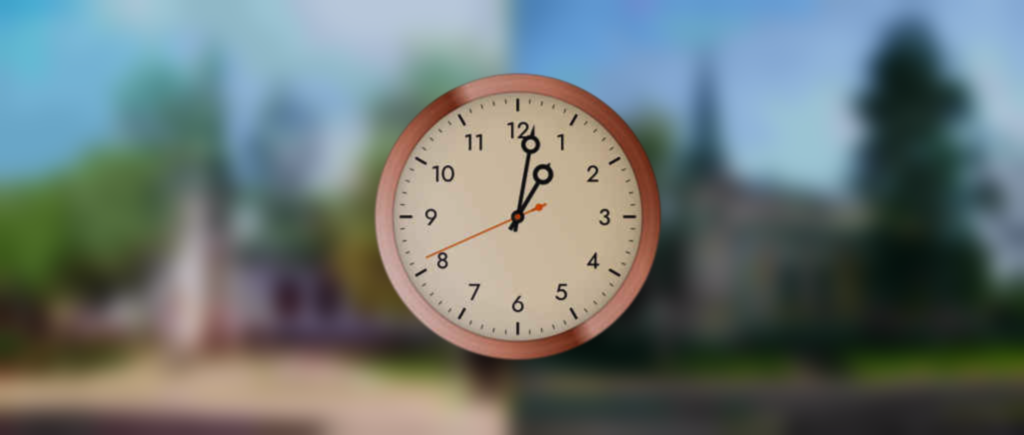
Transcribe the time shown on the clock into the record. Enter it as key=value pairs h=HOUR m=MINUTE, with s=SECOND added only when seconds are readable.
h=1 m=1 s=41
